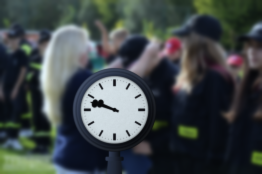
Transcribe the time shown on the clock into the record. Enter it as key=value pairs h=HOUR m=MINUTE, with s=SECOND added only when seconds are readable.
h=9 m=48
